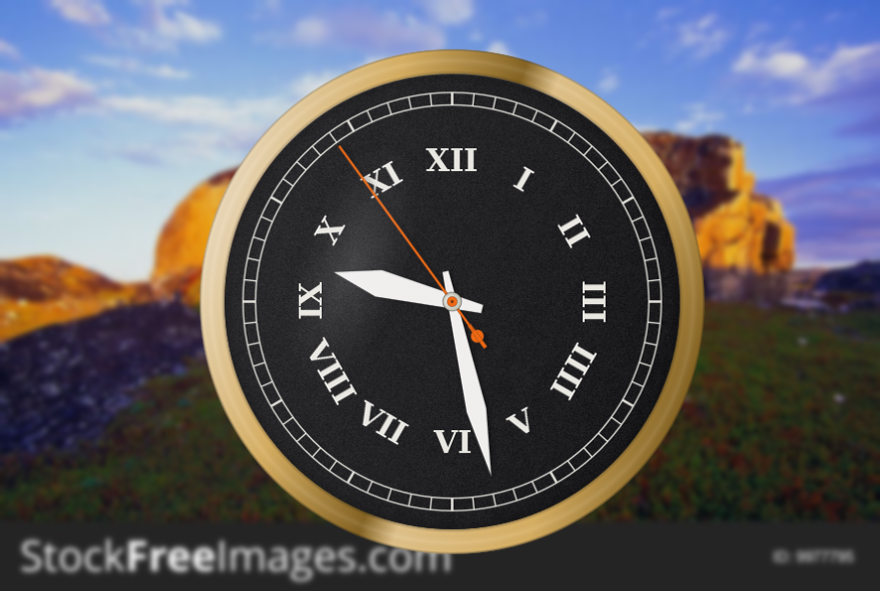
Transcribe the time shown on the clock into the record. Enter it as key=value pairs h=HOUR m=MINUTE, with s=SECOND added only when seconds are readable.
h=9 m=27 s=54
